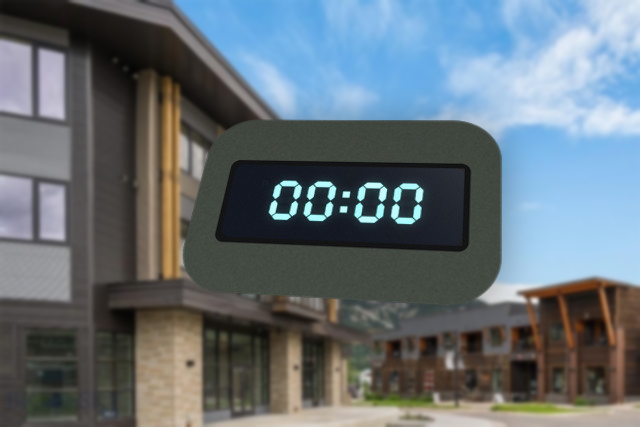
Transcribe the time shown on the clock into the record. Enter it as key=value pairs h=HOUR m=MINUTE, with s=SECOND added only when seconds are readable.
h=0 m=0
